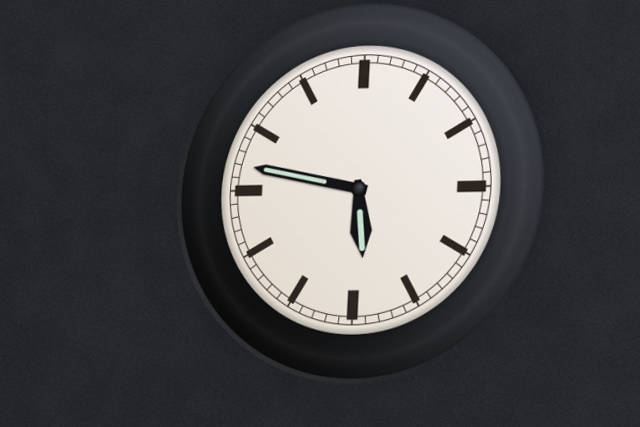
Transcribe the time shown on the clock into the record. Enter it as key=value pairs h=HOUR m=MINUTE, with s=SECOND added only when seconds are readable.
h=5 m=47
